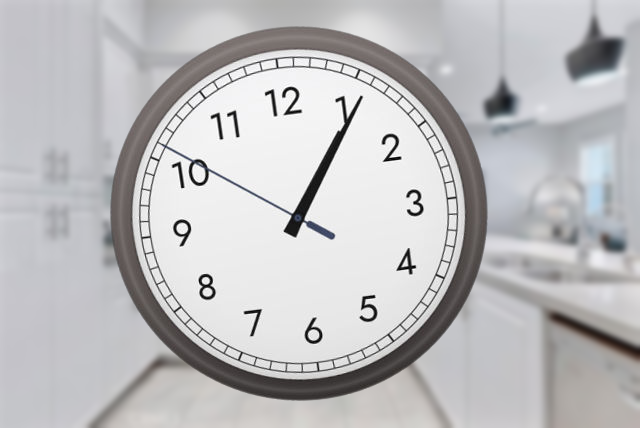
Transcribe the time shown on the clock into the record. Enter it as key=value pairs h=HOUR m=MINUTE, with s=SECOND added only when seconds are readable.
h=1 m=5 s=51
